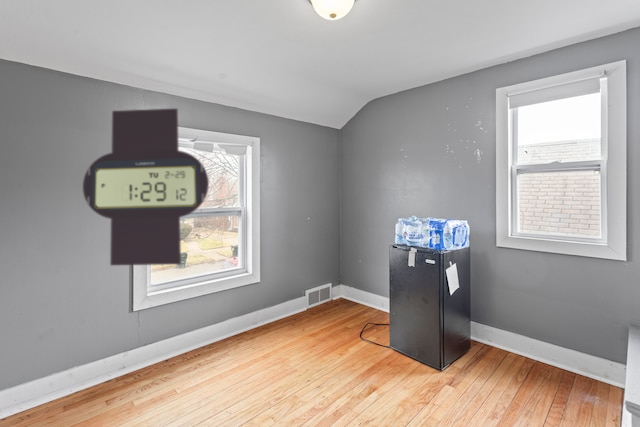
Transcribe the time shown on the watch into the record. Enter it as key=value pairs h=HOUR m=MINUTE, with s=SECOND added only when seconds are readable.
h=1 m=29 s=12
